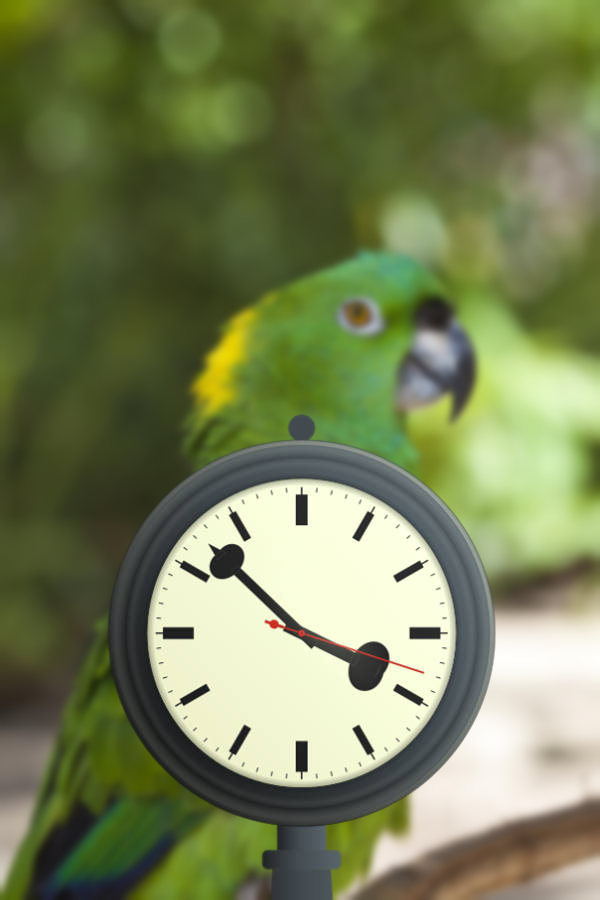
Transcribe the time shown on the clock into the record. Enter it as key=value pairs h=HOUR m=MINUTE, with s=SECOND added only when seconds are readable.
h=3 m=52 s=18
